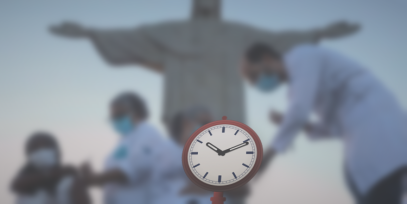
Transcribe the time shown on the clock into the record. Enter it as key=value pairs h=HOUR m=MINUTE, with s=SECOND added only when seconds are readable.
h=10 m=11
